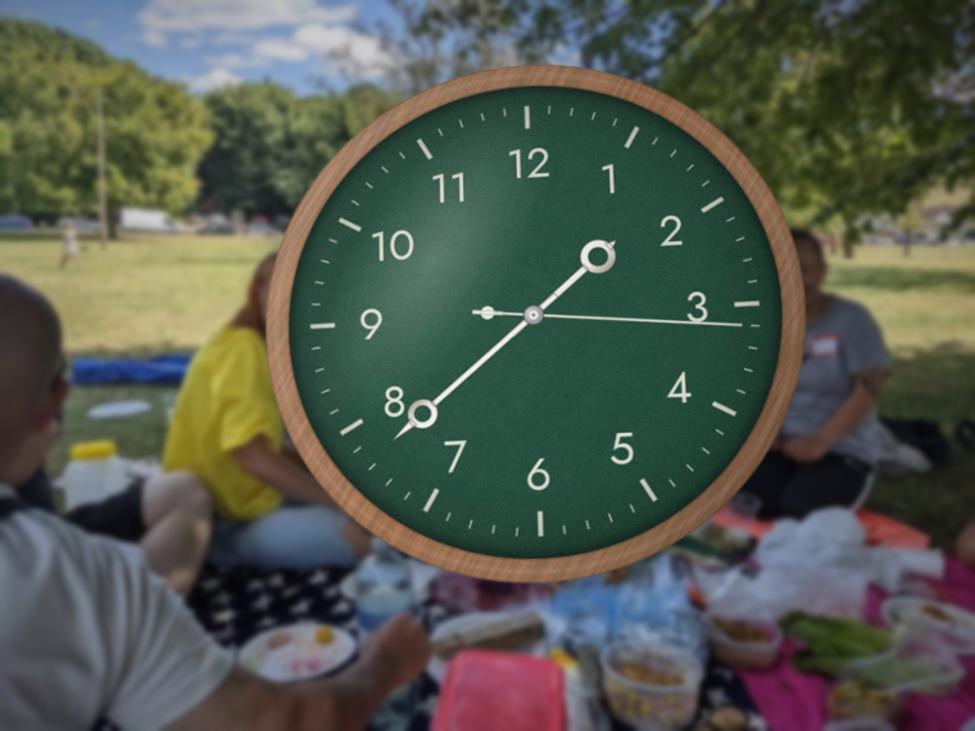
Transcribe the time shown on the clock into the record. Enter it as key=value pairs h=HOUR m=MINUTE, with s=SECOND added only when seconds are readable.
h=1 m=38 s=16
